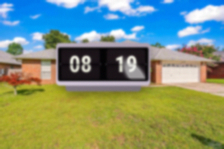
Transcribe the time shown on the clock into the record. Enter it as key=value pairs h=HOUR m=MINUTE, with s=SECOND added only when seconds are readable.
h=8 m=19
